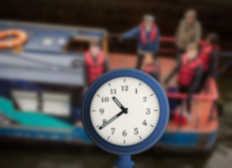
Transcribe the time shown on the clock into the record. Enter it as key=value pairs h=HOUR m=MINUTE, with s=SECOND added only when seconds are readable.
h=10 m=39
